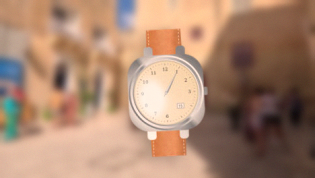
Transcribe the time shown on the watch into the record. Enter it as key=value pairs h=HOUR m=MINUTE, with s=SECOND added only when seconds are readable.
h=1 m=5
